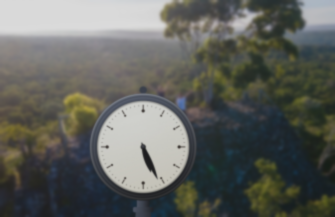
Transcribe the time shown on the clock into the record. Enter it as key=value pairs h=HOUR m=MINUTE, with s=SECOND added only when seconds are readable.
h=5 m=26
